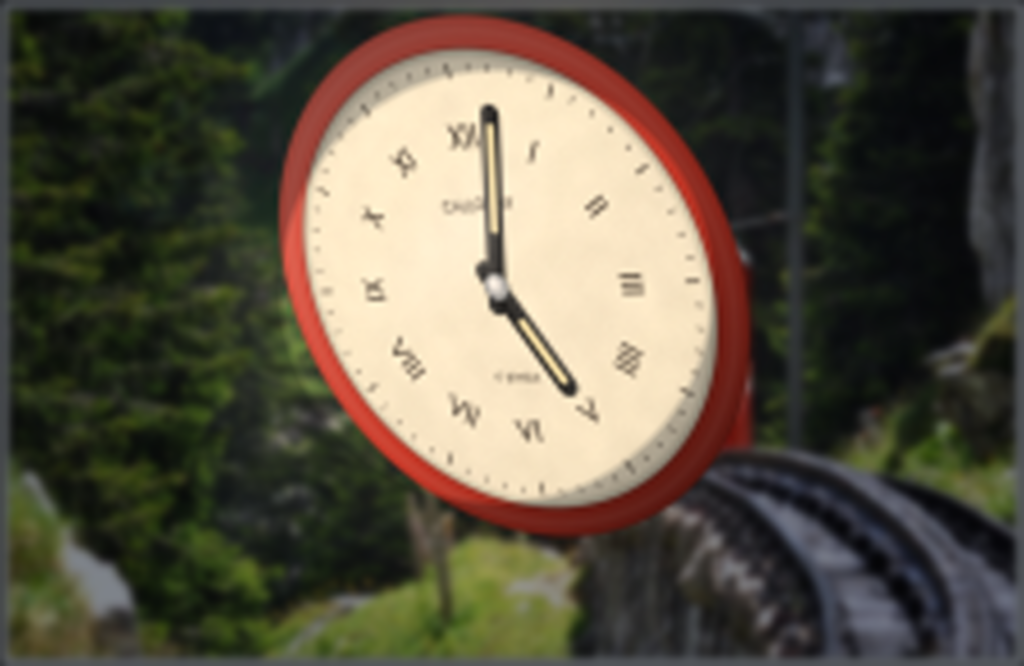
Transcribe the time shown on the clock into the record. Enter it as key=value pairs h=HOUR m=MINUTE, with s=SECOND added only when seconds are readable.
h=5 m=2
